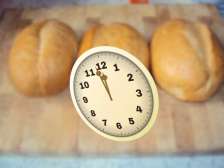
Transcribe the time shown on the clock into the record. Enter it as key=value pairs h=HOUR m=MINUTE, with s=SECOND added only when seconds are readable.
h=11 m=58
